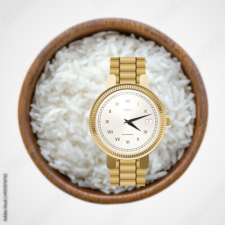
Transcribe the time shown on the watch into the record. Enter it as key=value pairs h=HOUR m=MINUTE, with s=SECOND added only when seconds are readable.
h=4 m=12
